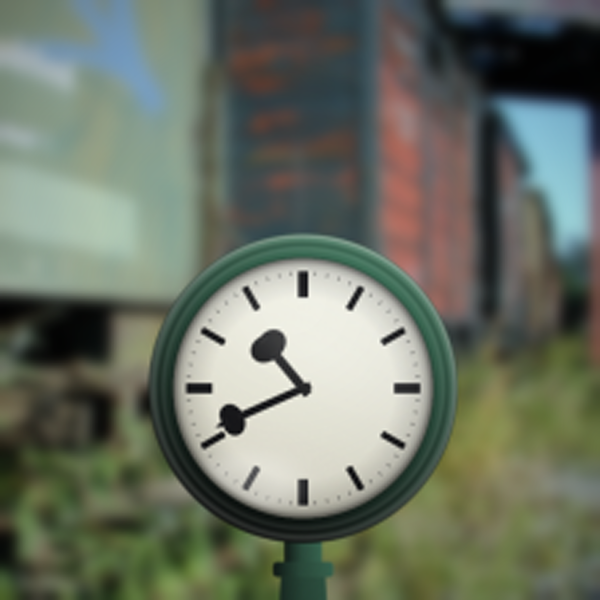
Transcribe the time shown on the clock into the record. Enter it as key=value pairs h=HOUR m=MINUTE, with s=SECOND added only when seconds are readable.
h=10 m=41
